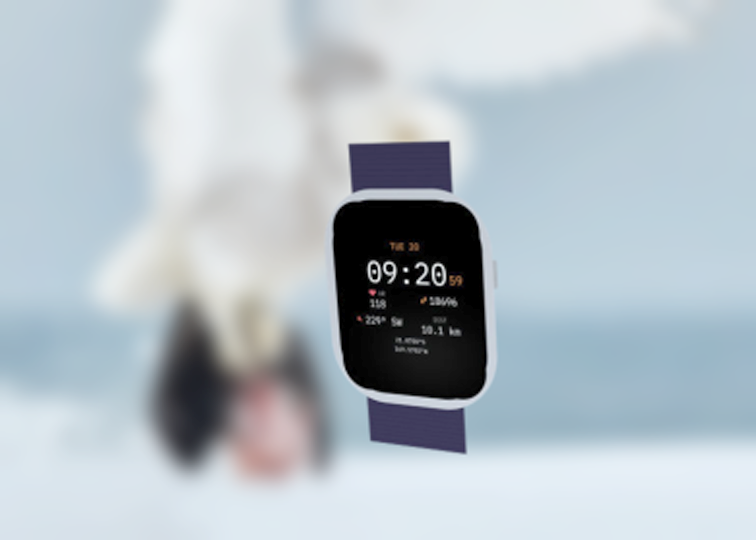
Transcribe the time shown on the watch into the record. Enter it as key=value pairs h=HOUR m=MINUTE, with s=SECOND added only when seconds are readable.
h=9 m=20
